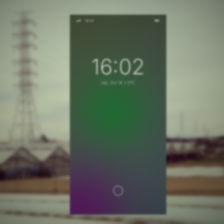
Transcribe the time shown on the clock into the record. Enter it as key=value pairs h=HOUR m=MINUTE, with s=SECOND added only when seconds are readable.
h=16 m=2
